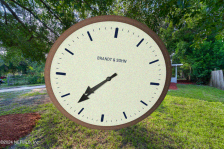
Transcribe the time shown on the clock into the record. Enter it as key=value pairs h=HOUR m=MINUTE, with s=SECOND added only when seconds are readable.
h=7 m=37
